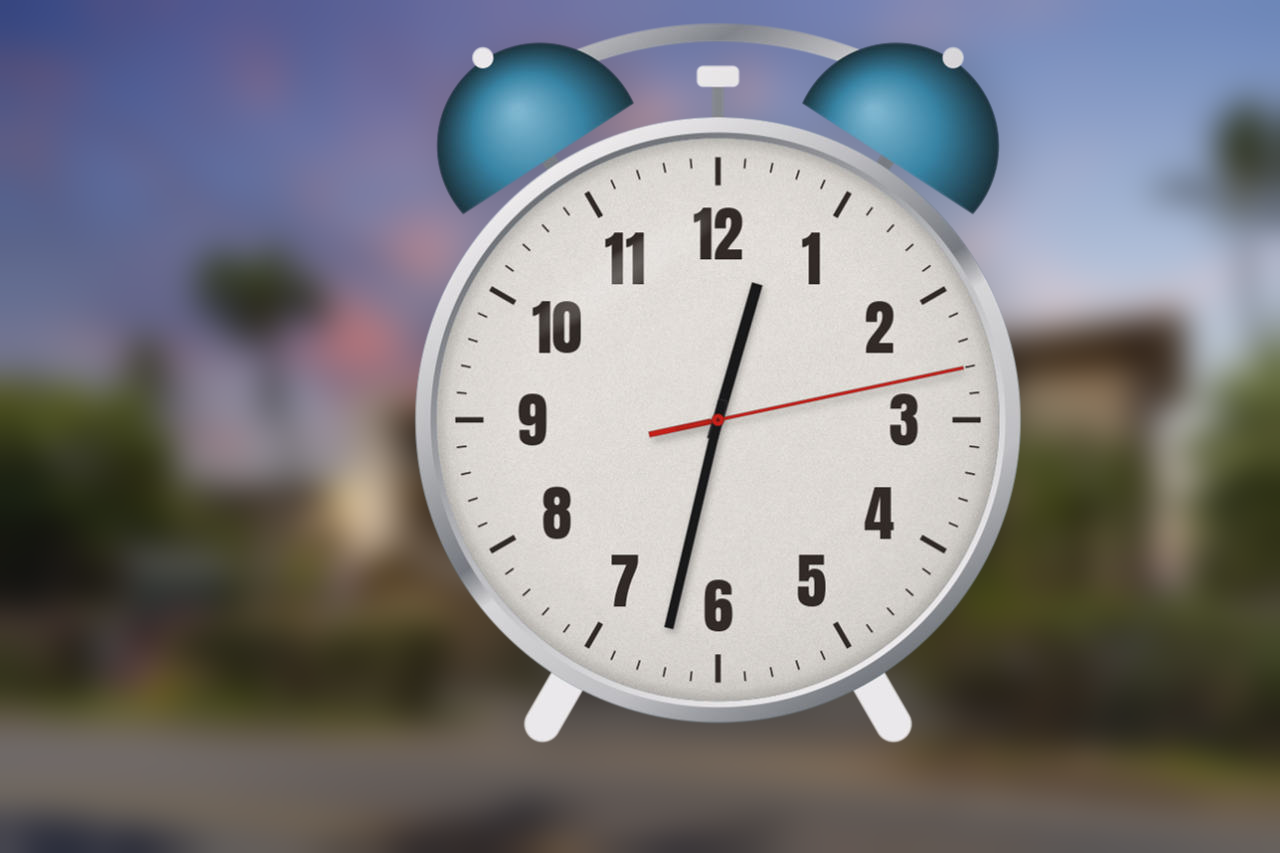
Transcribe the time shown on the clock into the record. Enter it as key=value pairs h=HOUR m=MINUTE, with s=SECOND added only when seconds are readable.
h=12 m=32 s=13
